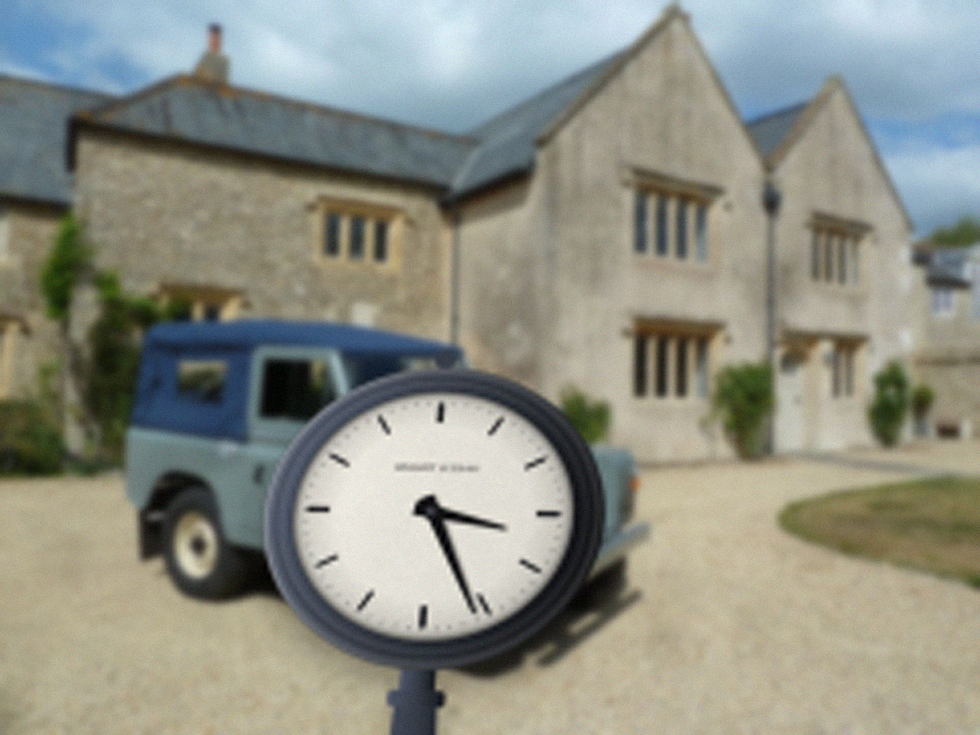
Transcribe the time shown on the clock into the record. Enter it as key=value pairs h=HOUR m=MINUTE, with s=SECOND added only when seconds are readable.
h=3 m=26
